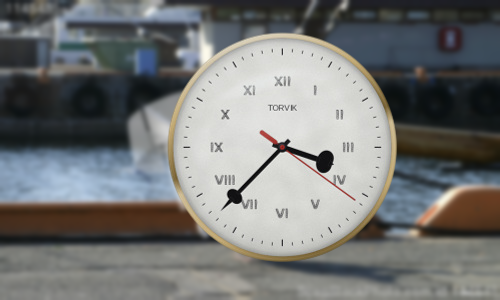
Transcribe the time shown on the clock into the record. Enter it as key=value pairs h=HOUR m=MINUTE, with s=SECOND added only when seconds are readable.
h=3 m=37 s=21
